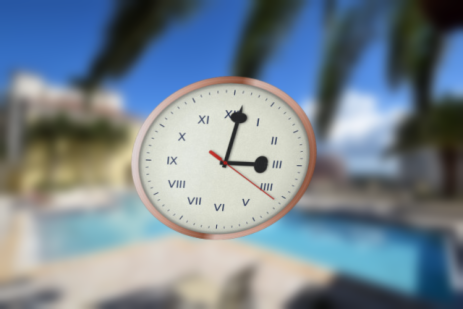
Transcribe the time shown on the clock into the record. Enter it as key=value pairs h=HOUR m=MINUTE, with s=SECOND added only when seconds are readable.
h=3 m=1 s=21
